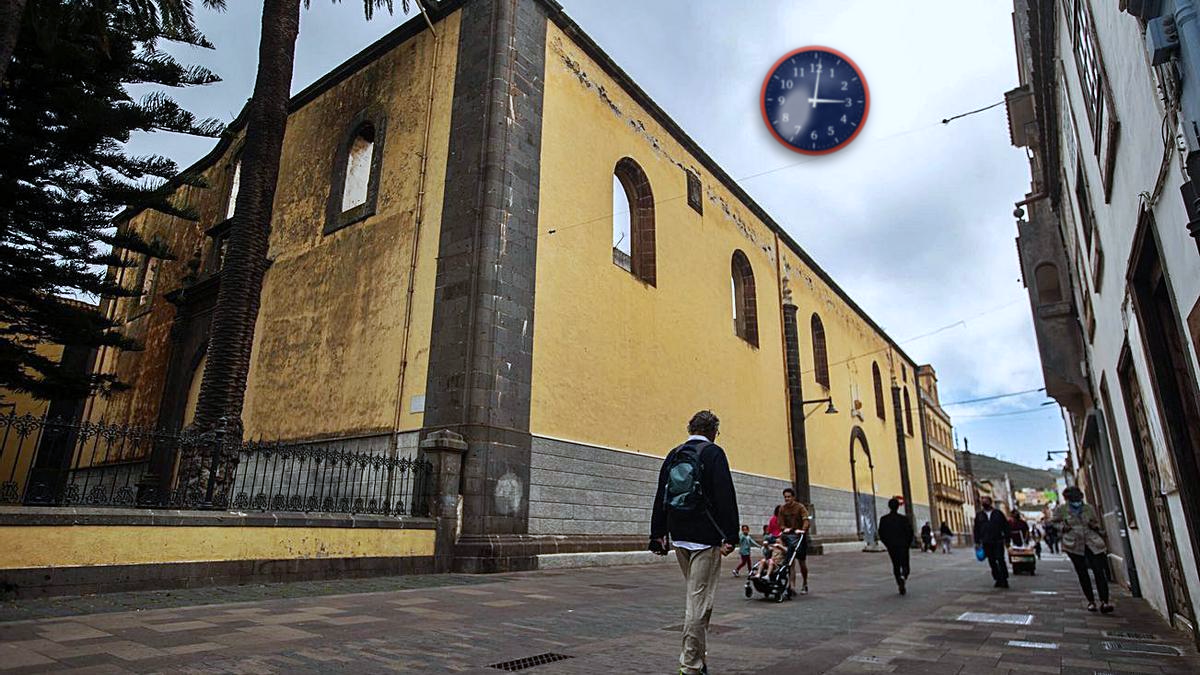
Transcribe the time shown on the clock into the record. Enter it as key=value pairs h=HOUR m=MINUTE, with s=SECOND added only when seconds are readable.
h=3 m=1
